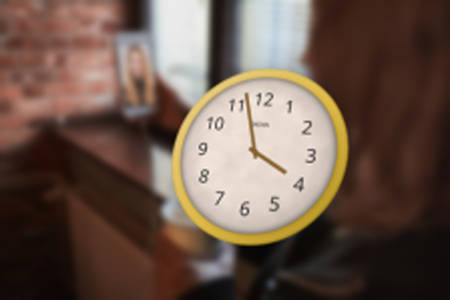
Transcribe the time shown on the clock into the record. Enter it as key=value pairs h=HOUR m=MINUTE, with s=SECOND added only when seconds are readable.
h=3 m=57
